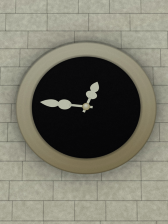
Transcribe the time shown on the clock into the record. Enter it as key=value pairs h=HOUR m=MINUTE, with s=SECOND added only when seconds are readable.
h=12 m=46
